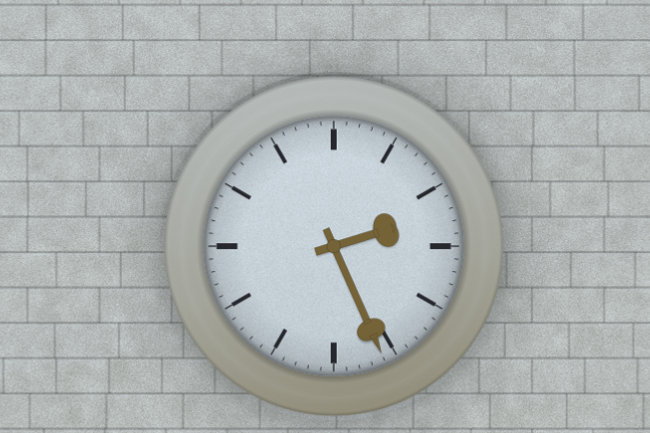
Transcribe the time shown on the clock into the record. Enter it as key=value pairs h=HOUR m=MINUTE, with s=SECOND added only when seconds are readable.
h=2 m=26
